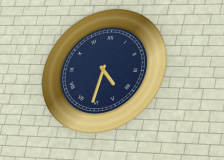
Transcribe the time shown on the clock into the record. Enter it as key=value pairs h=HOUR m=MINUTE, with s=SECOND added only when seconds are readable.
h=4 m=31
